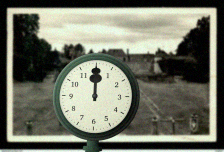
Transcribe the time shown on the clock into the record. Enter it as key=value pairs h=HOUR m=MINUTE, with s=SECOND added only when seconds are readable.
h=12 m=0
